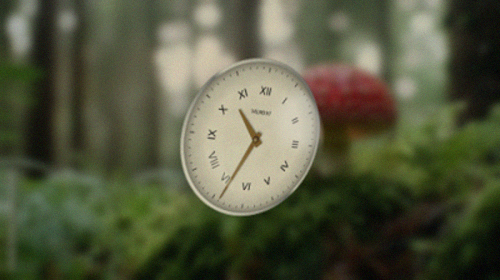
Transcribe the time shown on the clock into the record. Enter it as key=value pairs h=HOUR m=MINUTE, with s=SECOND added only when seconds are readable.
h=10 m=34
